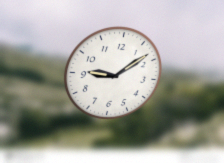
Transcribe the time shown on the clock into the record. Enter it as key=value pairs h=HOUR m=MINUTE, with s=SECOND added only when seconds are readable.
h=9 m=8
